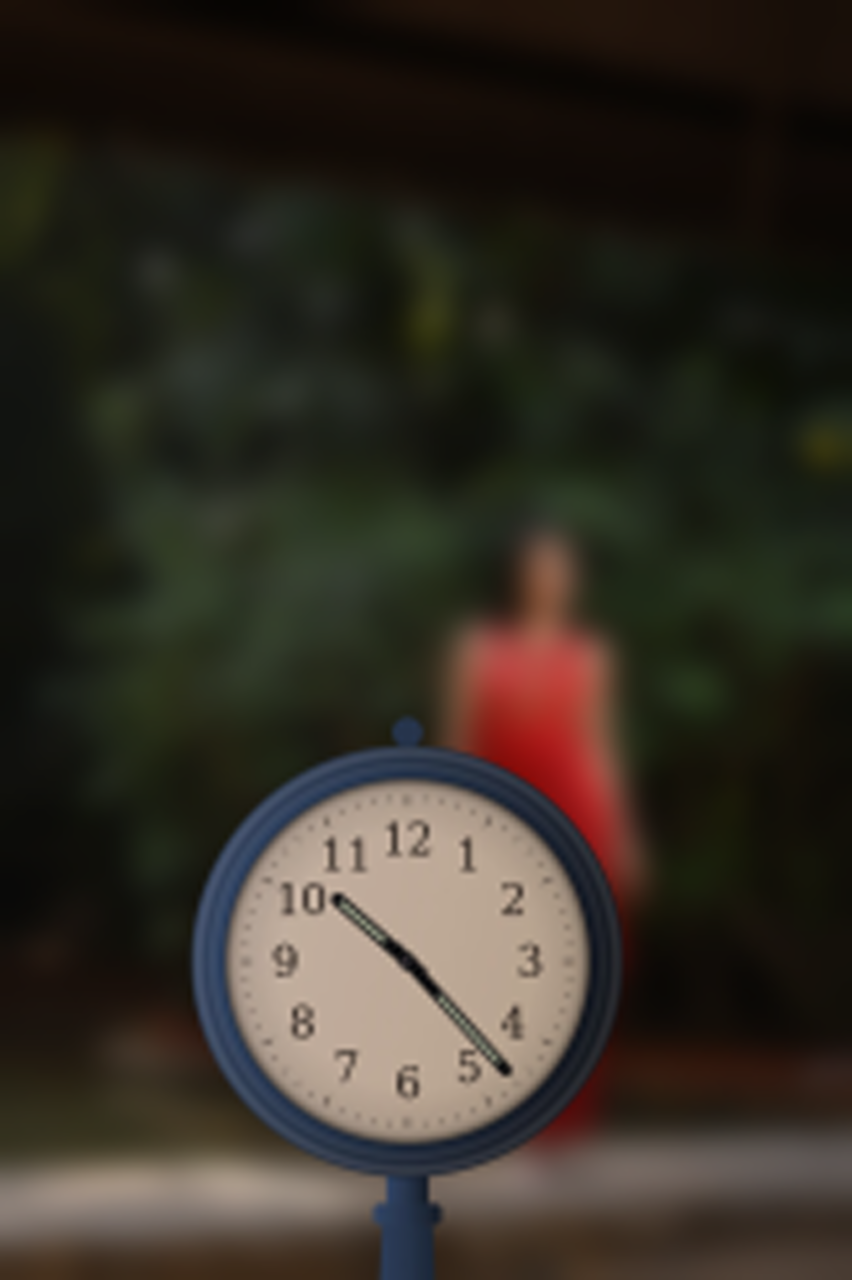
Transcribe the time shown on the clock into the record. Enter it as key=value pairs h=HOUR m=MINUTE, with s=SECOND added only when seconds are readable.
h=10 m=23
